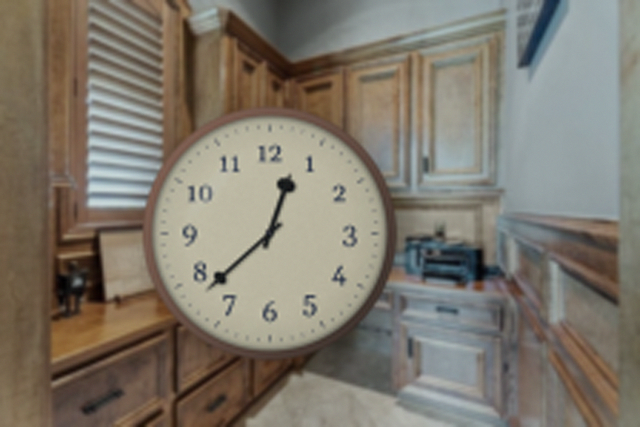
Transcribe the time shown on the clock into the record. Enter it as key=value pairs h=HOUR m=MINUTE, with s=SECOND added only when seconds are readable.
h=12 m=38
